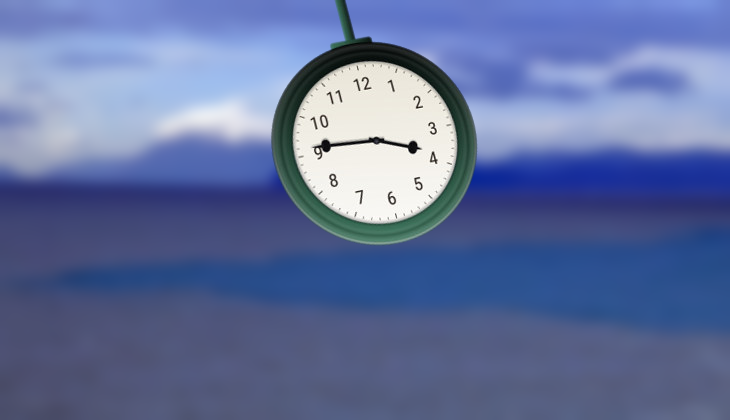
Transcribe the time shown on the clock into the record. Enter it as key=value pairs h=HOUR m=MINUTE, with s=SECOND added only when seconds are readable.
h=3 m=46
